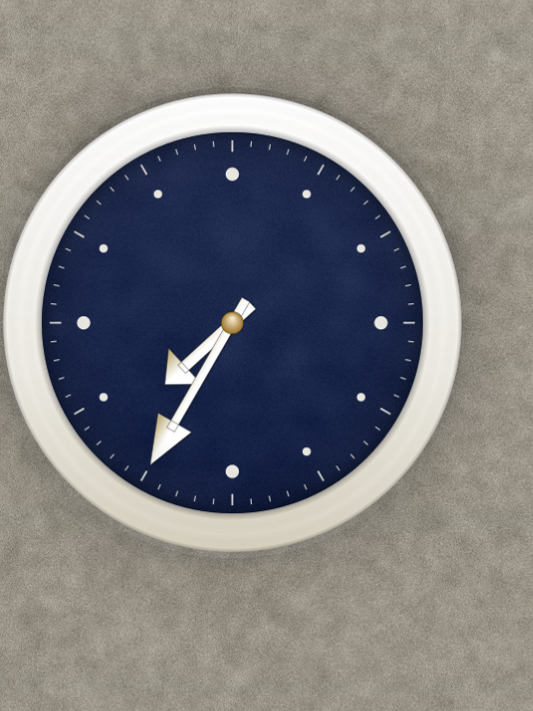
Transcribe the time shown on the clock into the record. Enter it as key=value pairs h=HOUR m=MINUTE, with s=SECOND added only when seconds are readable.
h=7 m=35
